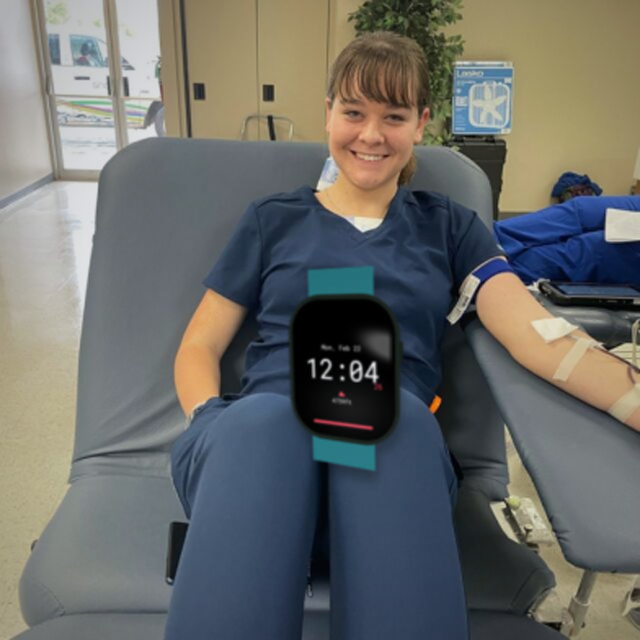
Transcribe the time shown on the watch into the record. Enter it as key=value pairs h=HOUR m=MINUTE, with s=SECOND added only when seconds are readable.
h=12 m=4
